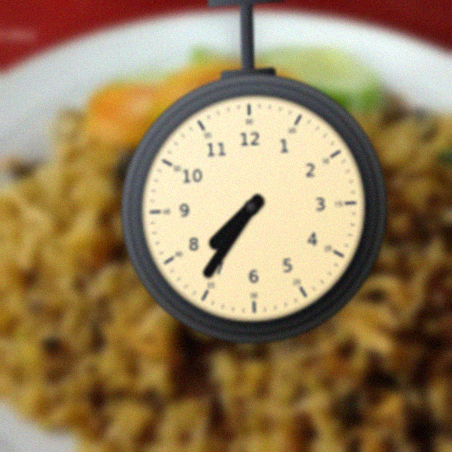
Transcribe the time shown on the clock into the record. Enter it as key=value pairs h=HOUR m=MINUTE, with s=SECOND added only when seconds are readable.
h=7 m=36
